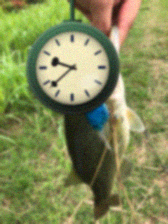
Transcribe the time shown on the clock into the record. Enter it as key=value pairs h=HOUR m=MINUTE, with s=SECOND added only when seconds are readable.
h=9 m=38
